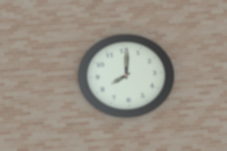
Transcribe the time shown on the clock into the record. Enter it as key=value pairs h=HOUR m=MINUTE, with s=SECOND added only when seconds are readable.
h=8 m=1
